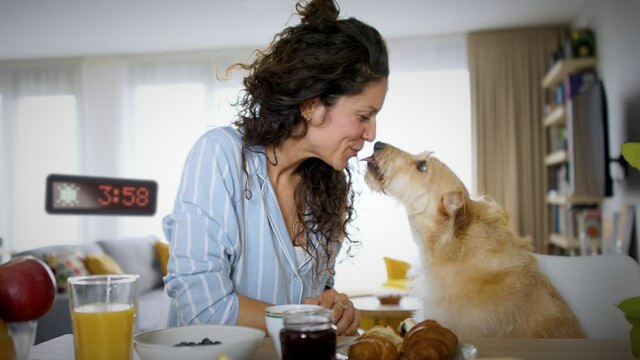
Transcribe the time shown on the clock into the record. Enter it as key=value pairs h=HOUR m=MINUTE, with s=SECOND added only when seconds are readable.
h=3 m=58
